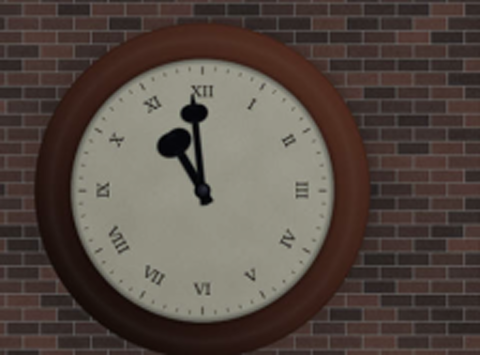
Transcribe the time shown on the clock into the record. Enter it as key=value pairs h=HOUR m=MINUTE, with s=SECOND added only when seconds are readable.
h=10 m=59
